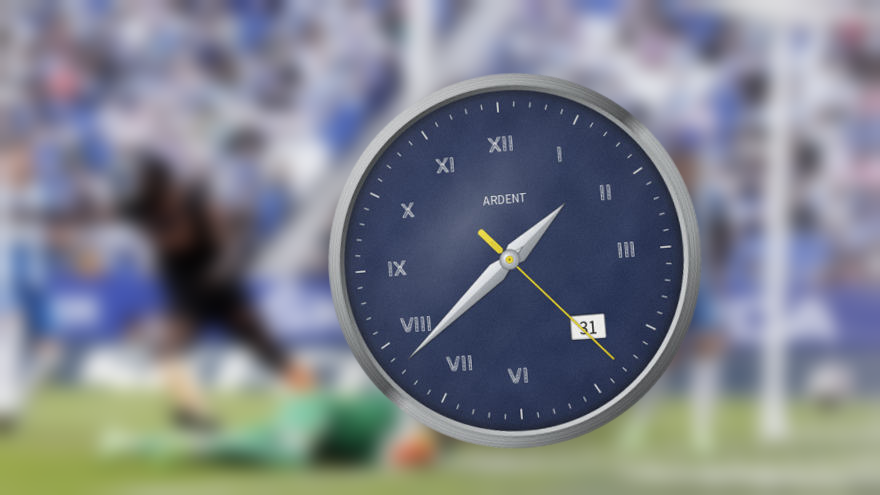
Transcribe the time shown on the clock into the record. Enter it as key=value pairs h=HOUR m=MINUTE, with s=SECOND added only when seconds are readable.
h=1 m=38 s=23
